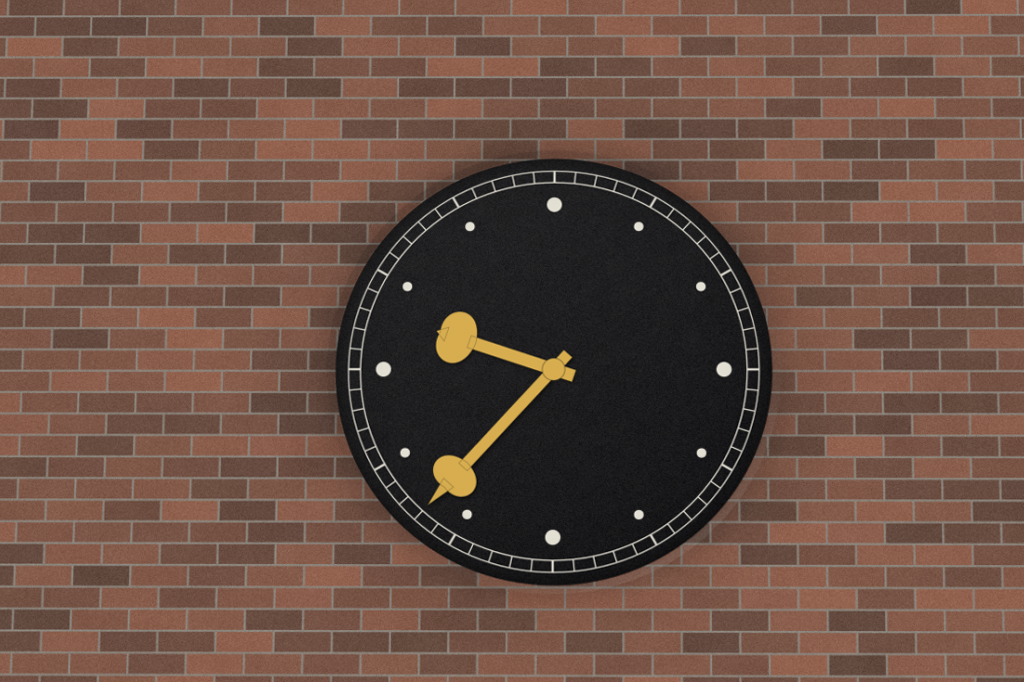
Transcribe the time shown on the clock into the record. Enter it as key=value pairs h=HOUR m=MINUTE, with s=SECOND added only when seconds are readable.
h=9 m=37
